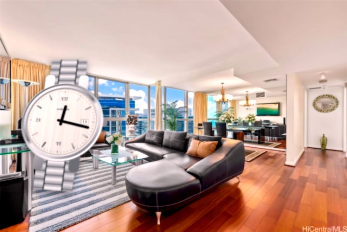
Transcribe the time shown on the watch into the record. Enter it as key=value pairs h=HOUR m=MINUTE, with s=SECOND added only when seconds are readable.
h=12 m=17
